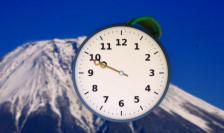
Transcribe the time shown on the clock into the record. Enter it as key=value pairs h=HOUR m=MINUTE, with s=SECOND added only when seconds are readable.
h=9 m=49
